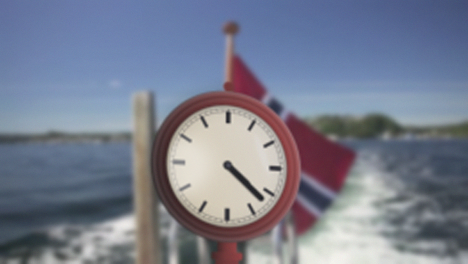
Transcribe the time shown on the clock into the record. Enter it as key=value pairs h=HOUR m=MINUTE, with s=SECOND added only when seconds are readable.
h=4 m=22
